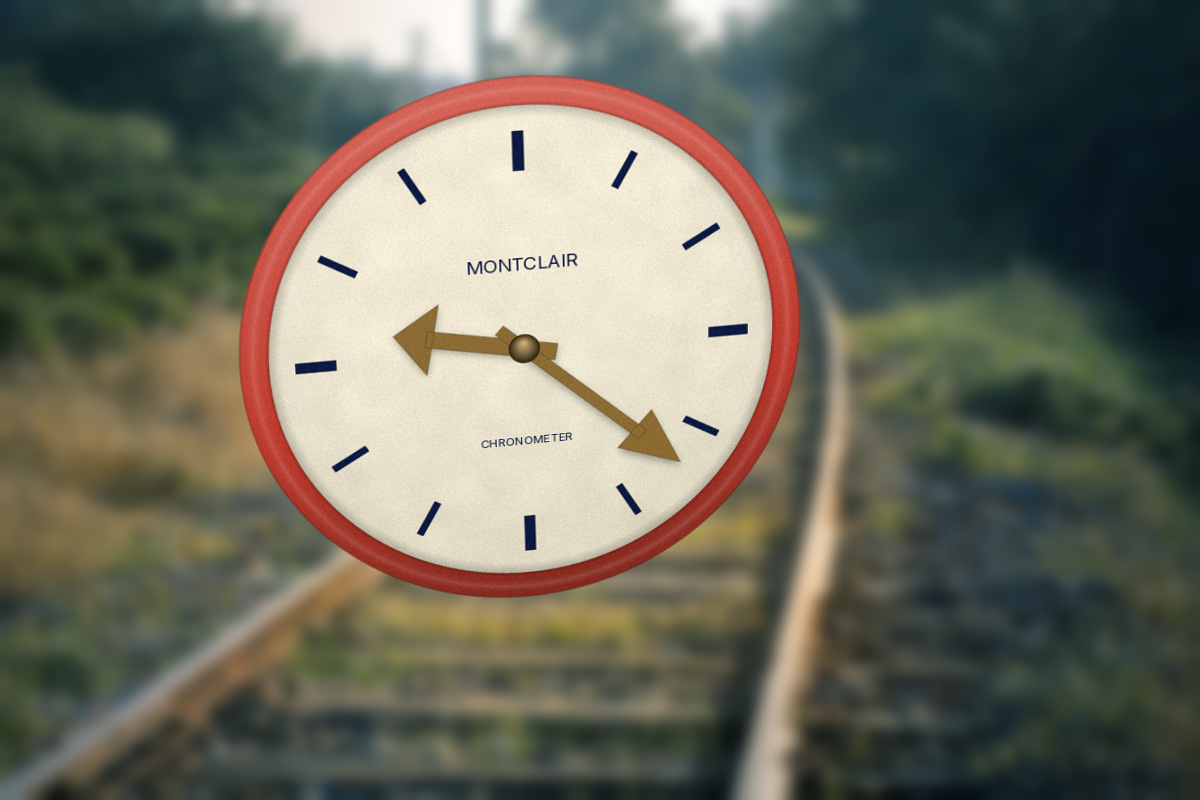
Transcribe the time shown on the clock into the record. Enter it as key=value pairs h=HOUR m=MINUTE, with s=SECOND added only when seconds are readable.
h=9 m=22
